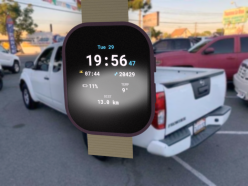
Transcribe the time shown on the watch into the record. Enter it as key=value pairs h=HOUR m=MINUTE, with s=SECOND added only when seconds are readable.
h=19 m=56
